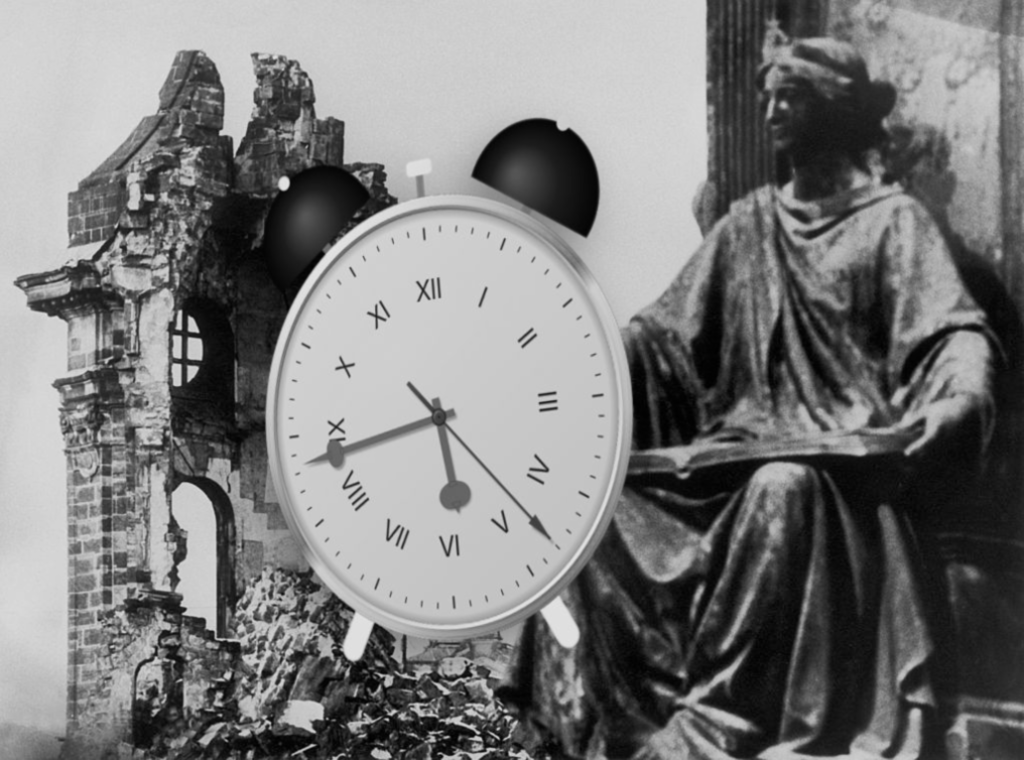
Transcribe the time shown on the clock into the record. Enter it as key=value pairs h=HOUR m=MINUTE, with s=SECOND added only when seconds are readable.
h=5 m=43 s=23
